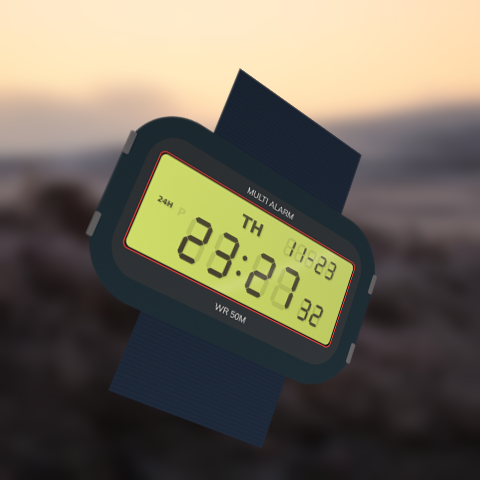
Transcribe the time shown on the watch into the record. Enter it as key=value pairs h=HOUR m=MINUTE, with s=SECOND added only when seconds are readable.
h=23 m=27 s=32
